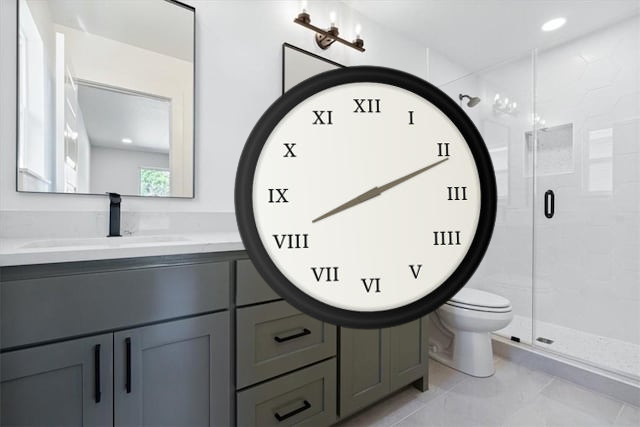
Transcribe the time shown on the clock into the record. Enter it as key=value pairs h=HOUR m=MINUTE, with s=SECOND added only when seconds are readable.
h=8 m=11
